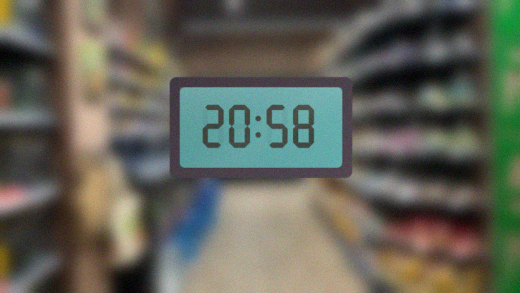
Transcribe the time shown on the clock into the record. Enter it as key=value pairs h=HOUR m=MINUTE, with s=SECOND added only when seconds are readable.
h=20 m=58
